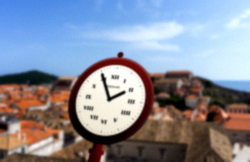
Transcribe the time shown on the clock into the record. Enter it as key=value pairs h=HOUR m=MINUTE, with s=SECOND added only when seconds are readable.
h=1 m=55
